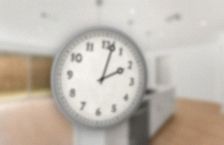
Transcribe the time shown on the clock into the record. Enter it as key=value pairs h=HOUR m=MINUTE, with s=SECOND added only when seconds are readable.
h=2 m=2
